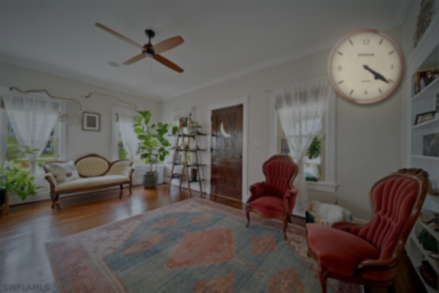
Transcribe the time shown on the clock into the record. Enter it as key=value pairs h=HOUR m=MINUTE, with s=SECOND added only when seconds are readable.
h=4 m=21
